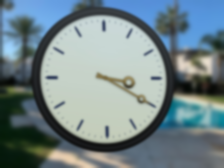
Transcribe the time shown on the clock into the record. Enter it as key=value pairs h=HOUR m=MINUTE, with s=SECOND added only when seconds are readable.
h=3 m=20
